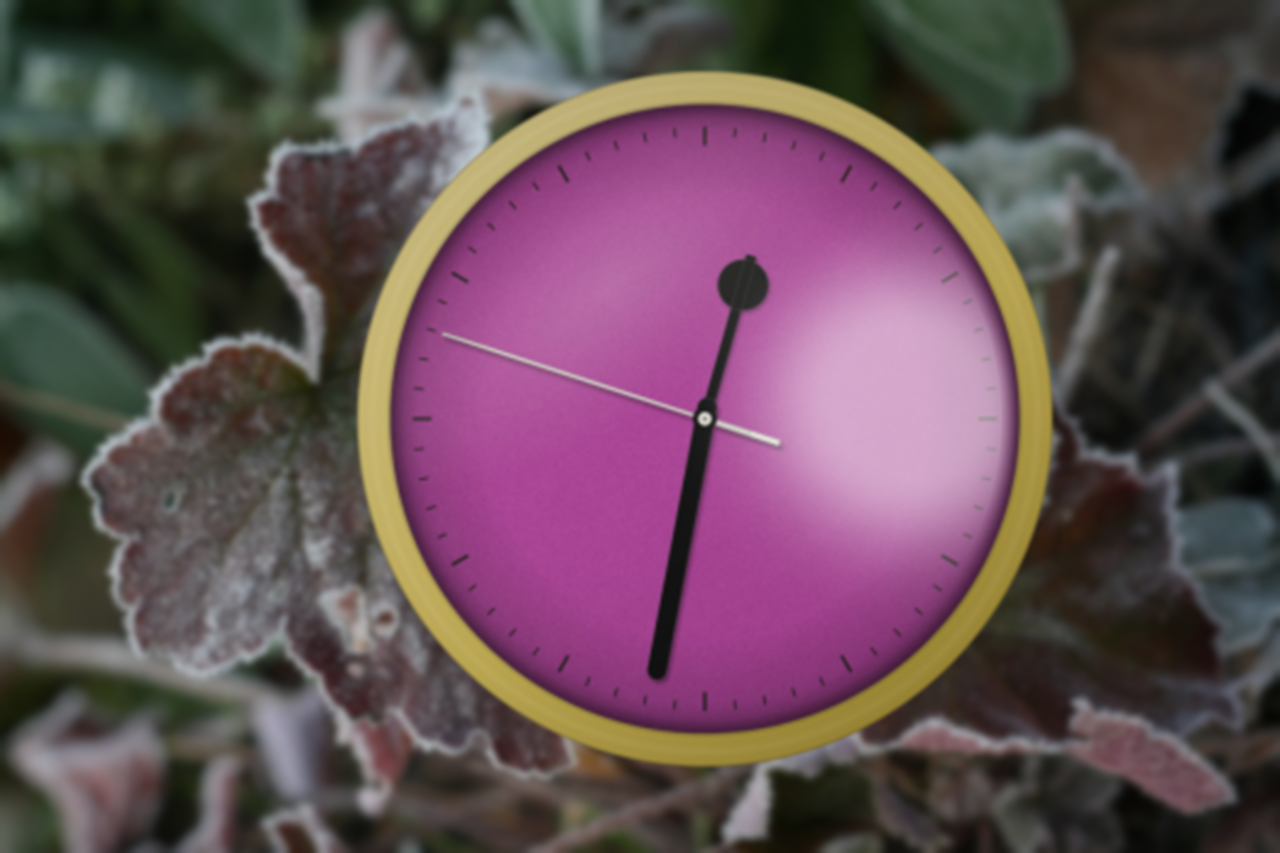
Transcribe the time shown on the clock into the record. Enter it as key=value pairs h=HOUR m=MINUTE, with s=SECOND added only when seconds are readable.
h=12 m=31 s=48
